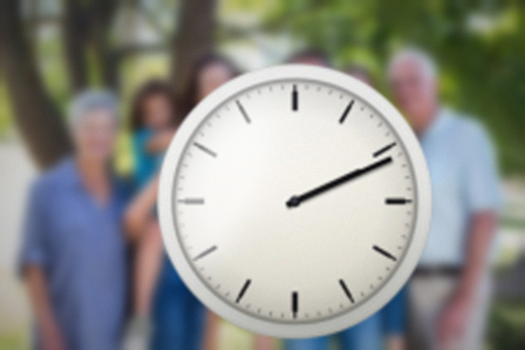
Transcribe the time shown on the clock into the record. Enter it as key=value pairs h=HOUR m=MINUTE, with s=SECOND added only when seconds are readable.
h=2 m=11
